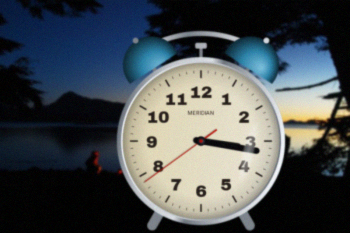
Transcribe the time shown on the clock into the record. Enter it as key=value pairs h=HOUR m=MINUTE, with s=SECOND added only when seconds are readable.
h=3 m=16 s=39
